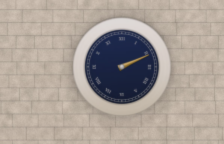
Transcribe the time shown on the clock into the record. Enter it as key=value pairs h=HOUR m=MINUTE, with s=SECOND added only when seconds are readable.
h=2 m=11
